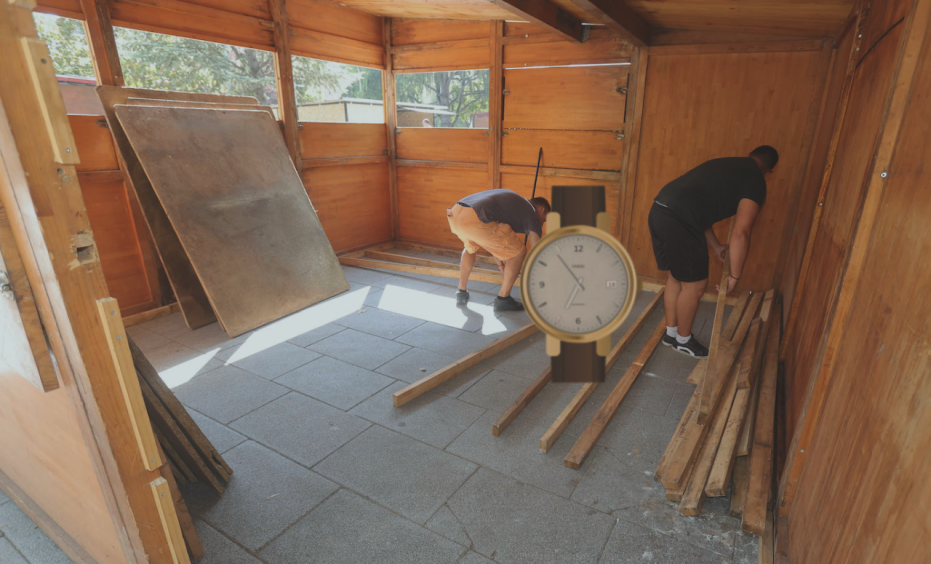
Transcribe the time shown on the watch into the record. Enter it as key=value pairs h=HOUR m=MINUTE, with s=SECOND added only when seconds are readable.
h=6 m=54
